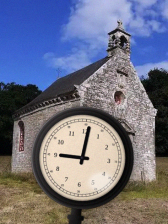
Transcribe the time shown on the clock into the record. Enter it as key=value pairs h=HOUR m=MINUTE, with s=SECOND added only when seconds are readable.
h=9 m=1
